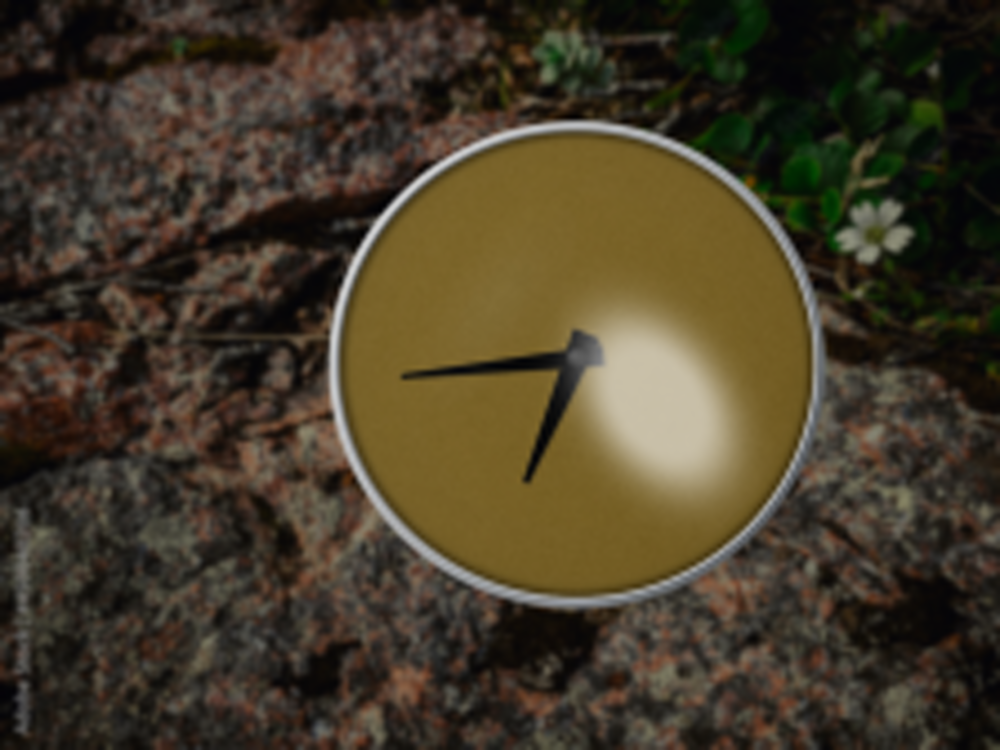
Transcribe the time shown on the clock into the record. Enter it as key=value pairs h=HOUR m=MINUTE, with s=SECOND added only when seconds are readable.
h=6 m=44
